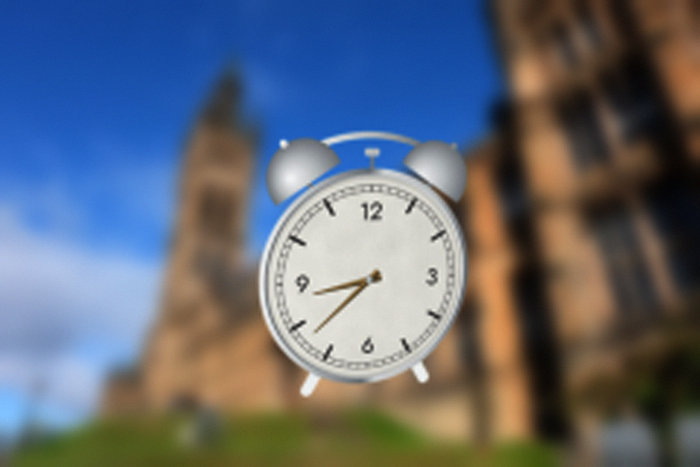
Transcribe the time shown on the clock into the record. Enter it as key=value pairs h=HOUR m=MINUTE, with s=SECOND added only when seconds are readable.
h=8 m=38
